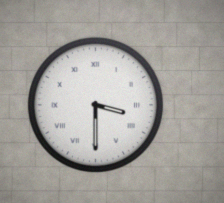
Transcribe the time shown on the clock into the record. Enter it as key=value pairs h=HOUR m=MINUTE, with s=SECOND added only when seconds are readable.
h=3 m=30
